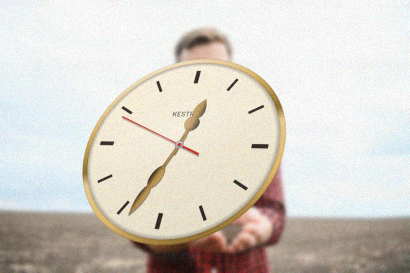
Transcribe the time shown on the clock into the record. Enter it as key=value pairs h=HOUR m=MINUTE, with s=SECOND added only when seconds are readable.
h=12 m=33 s=49
